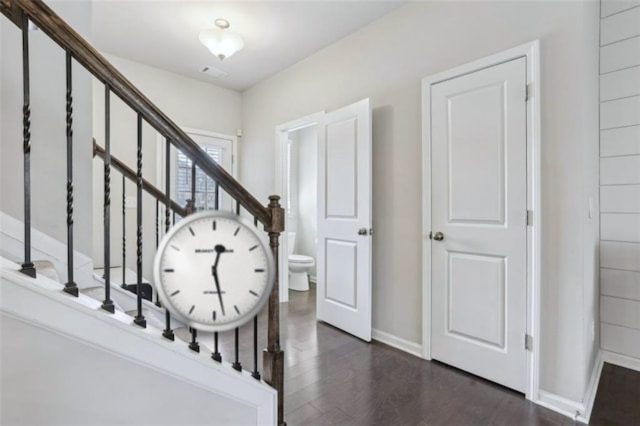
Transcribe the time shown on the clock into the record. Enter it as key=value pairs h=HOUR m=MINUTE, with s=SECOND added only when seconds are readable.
h=12 m=28
